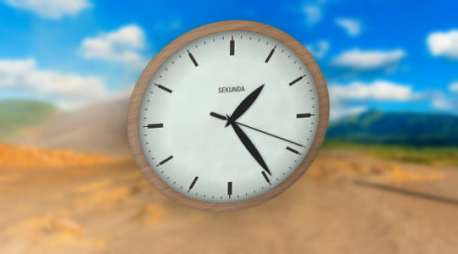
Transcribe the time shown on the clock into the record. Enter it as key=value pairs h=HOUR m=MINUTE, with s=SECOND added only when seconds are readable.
h=1 m=24 s=19
